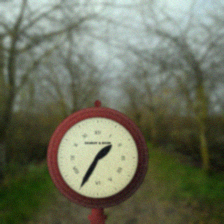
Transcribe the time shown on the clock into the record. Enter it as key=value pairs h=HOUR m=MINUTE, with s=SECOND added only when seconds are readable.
h=1 m=35
